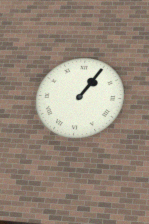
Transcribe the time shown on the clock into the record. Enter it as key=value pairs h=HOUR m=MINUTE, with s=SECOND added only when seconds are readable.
h=1 m=5
